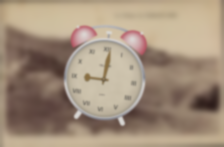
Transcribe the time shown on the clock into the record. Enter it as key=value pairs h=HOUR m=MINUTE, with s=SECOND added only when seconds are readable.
h=9 m=1
